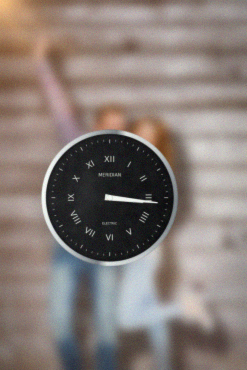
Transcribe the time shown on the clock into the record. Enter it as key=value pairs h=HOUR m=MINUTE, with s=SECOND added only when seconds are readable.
h=3 m=16
